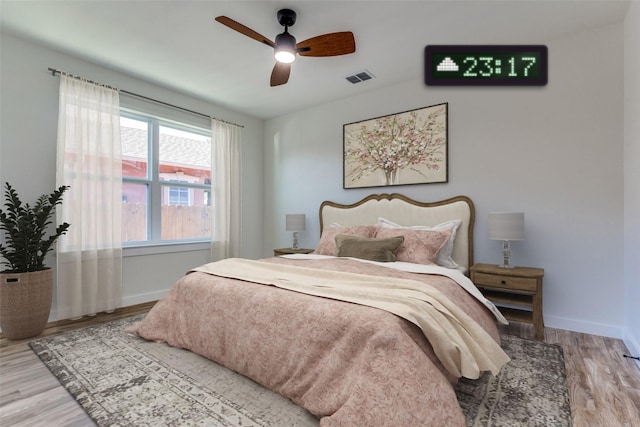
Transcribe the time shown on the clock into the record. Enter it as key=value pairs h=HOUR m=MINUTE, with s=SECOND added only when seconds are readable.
h=23 m=17
